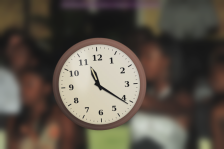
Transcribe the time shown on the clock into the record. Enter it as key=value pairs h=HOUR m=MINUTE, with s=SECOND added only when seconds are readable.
h=11 m=21
